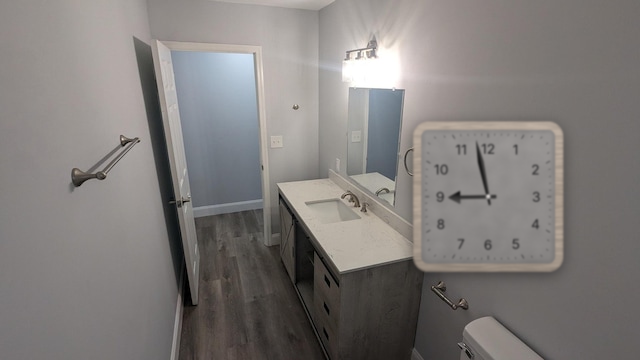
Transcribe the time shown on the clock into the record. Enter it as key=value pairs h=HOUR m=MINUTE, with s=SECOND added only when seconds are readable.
h=8 m=58
